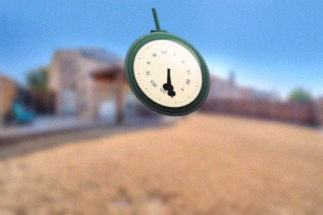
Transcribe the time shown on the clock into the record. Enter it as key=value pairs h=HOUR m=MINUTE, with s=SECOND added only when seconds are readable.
h=6 m=31
